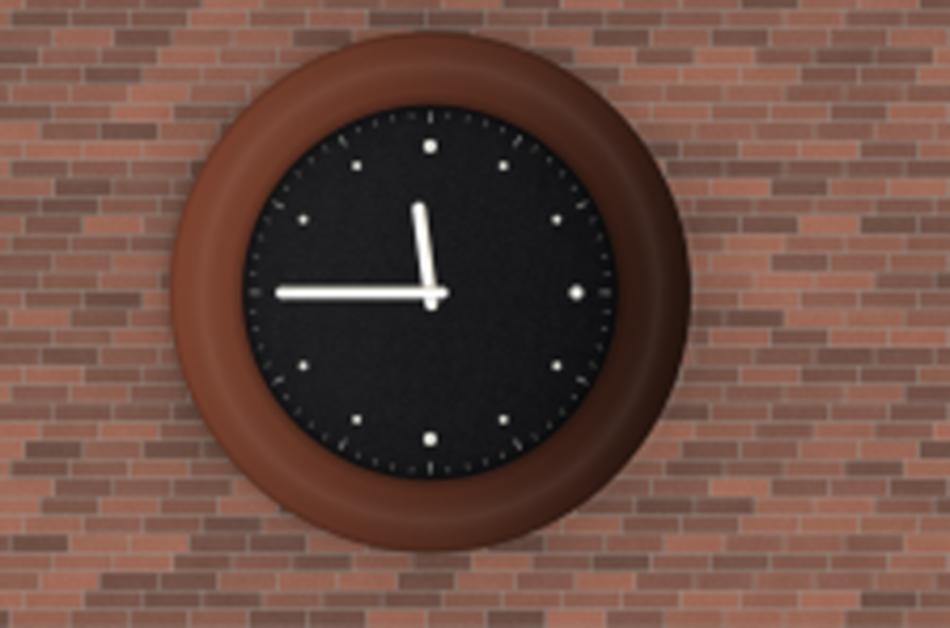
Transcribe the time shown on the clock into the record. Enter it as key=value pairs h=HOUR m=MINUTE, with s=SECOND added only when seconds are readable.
h=11 m=45
